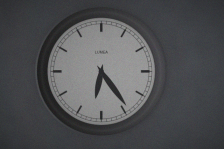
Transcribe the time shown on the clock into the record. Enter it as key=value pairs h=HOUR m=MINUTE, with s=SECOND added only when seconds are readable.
h=6 m=24
